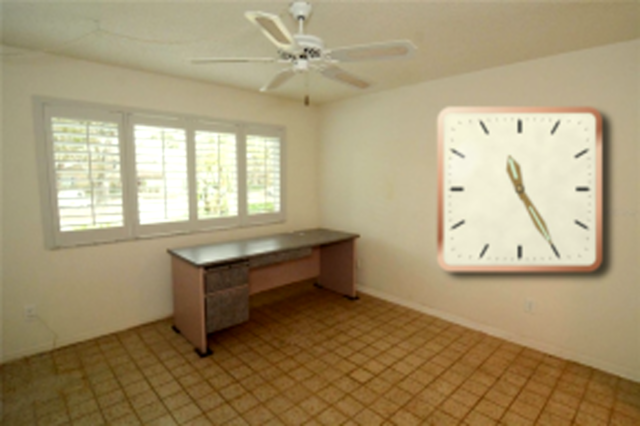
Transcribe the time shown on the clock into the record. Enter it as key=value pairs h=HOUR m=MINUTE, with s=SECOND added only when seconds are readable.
h=11 m=25
